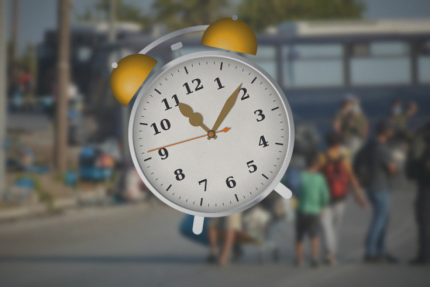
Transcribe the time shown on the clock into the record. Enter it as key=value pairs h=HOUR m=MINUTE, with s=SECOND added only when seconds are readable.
h=11 m=8 s=46
